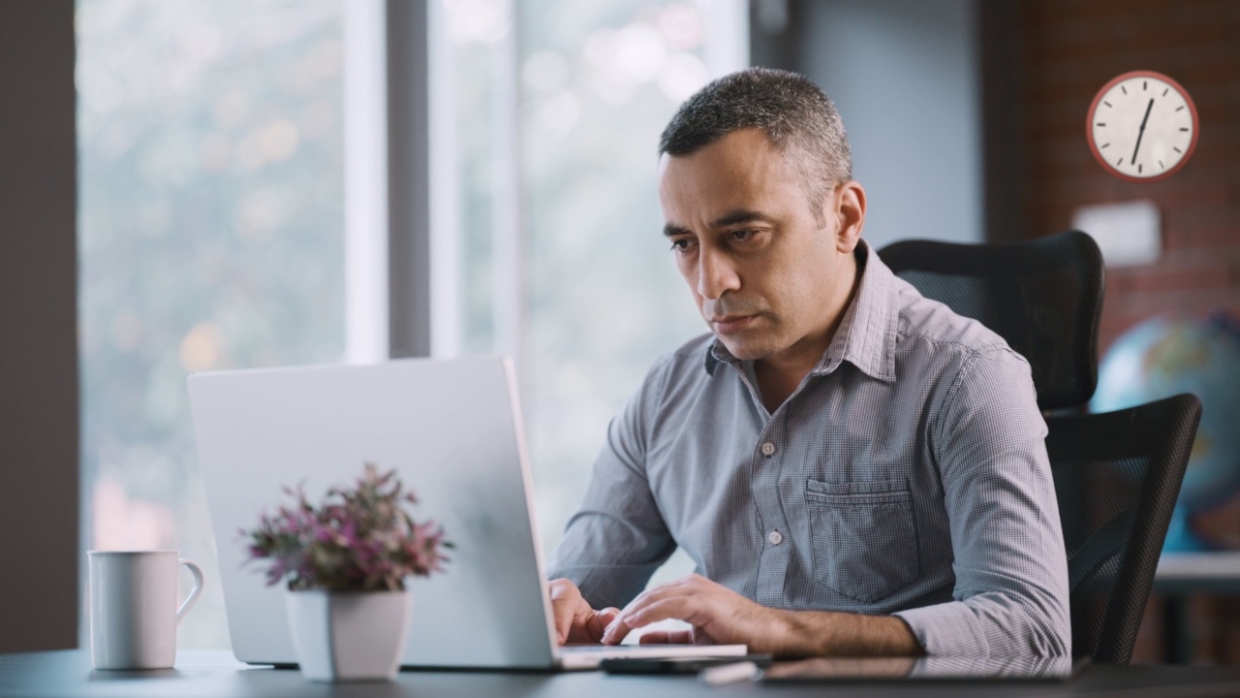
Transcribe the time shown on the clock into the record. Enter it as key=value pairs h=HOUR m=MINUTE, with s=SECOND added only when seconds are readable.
h=12 m=32
